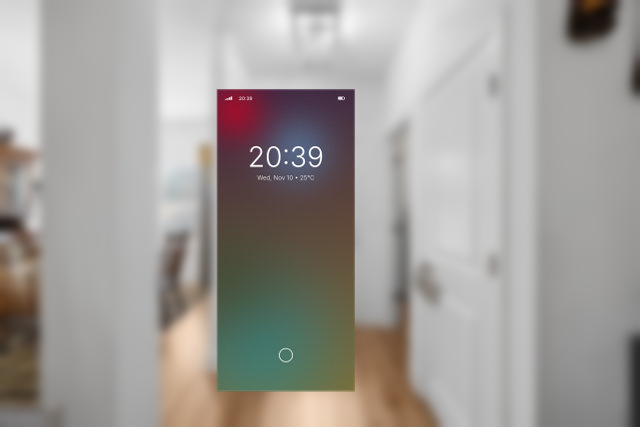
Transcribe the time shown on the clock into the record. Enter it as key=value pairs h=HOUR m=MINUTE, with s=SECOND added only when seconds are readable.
h=20 m=39
